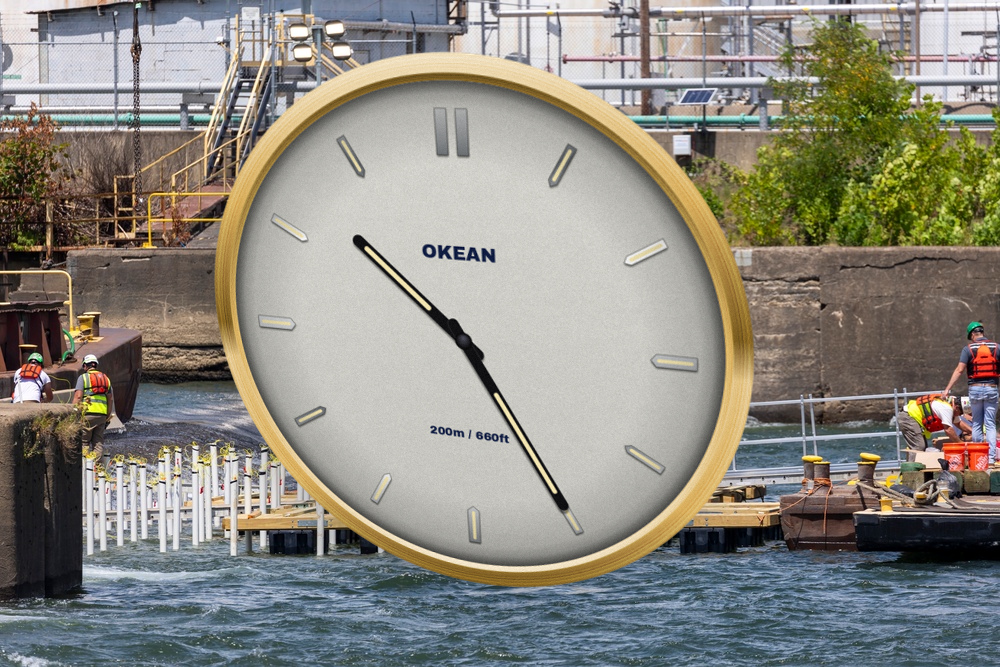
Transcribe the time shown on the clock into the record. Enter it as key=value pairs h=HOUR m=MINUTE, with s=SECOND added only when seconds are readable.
h=10 m=25
